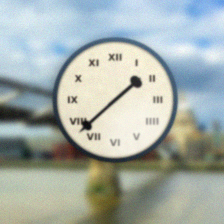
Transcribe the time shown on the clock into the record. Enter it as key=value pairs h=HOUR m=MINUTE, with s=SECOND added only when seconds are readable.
h=1 m=38
